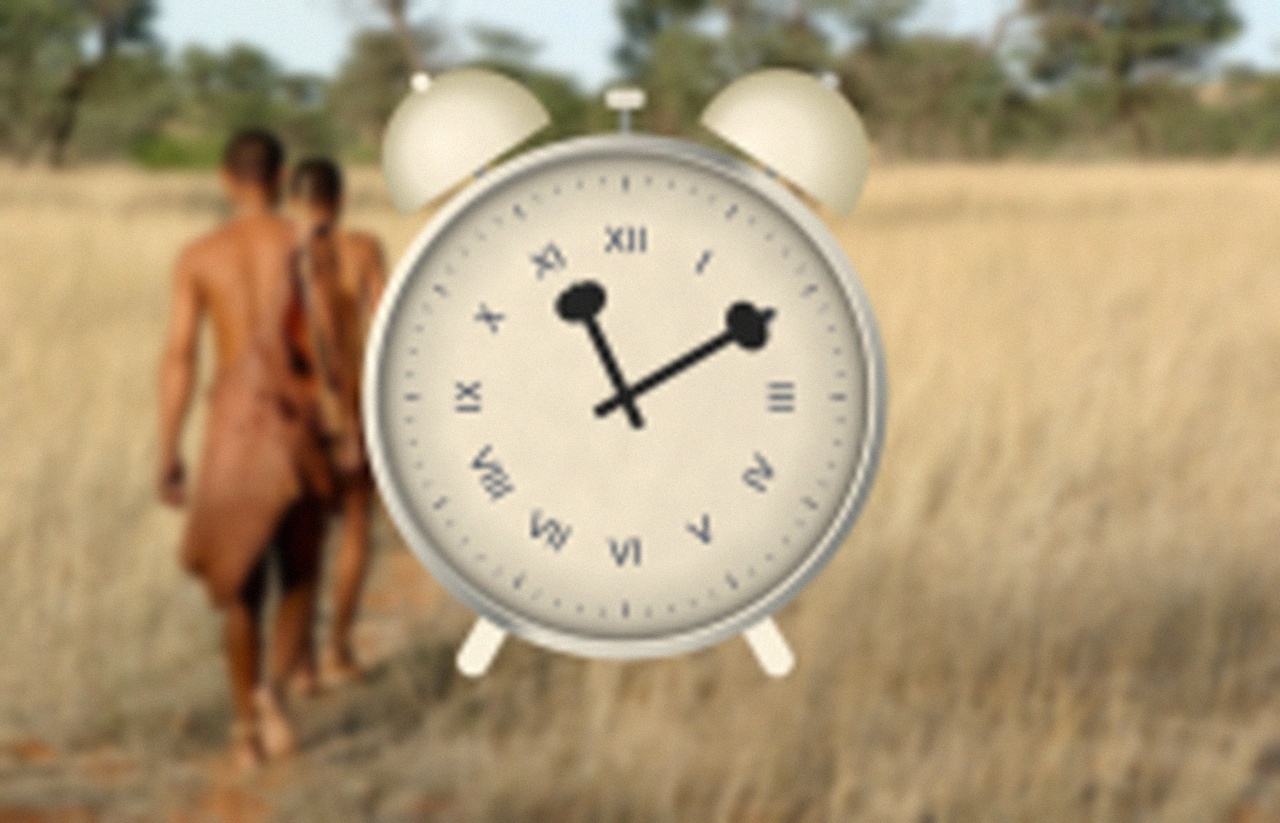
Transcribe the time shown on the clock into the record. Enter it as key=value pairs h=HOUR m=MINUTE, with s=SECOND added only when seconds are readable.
h=11 m=10
